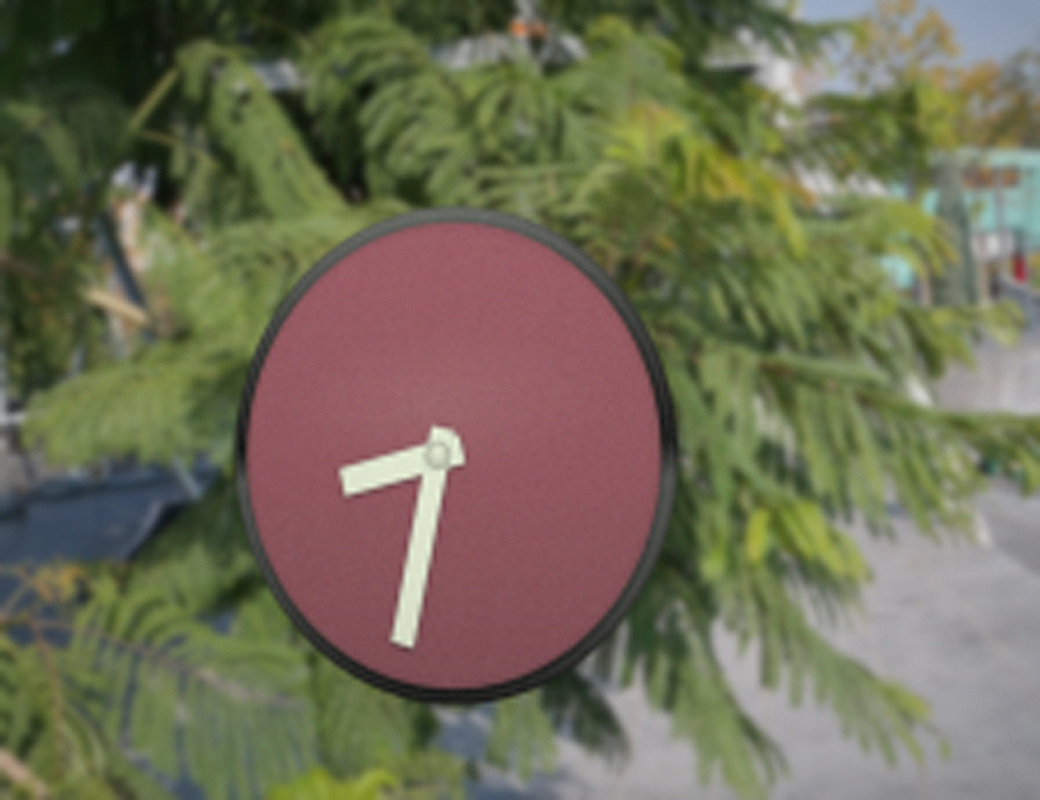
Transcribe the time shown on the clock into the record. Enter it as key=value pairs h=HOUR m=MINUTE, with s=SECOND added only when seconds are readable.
h=8 m=32
